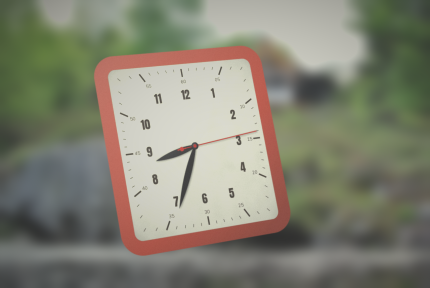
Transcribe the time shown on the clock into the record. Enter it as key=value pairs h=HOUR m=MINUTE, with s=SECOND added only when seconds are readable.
h=8 m=34 s=14
